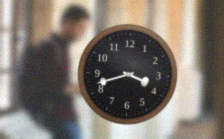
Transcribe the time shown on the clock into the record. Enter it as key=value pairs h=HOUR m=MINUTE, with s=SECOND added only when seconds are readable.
h=3 m=42
